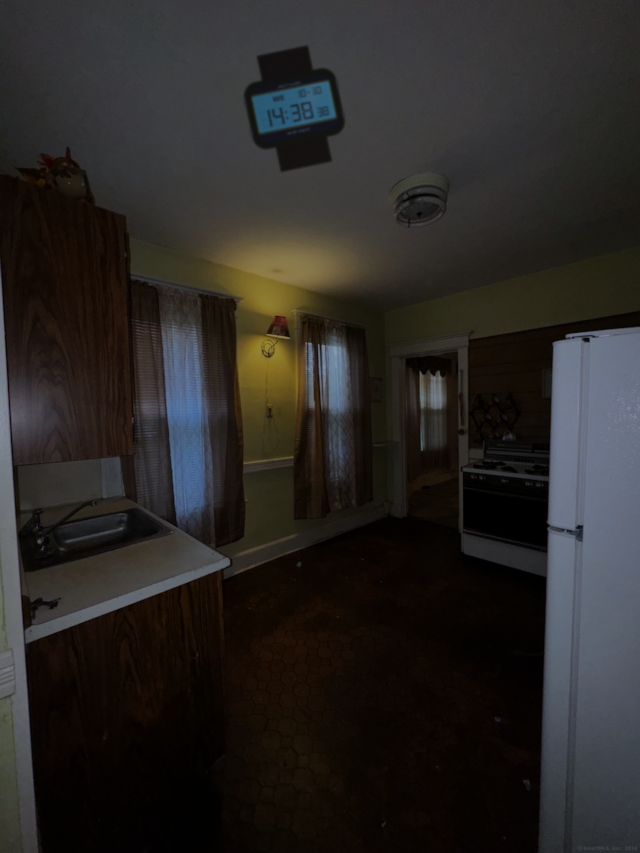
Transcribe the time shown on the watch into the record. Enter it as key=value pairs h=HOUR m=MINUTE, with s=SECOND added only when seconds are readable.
h=14 m=38
